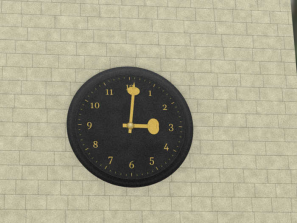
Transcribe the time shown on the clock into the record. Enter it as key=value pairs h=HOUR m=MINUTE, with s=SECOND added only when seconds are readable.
h=3 m=1
